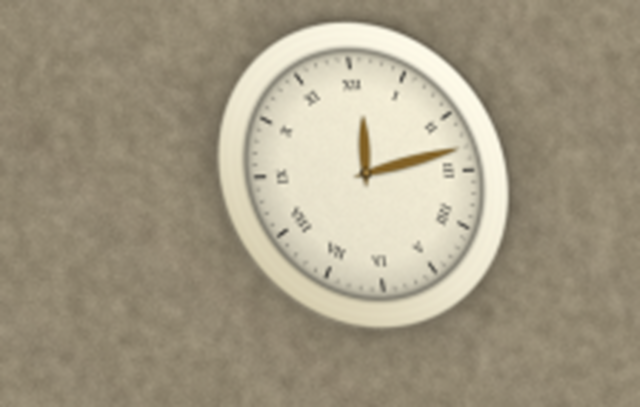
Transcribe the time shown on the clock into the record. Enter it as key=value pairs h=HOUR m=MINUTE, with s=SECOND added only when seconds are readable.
h=12 m=13
